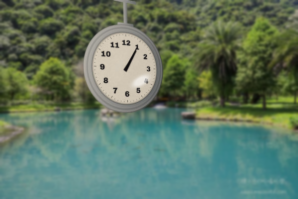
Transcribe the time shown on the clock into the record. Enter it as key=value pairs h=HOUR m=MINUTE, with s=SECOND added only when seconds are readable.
h=1 m=5
